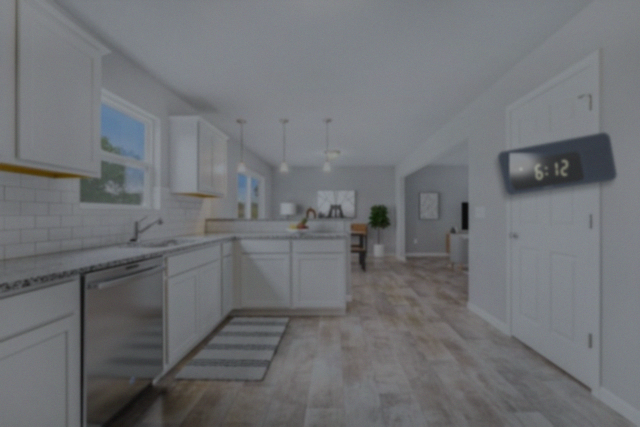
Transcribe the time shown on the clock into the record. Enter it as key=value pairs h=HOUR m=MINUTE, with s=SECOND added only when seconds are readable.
h=6 m=12
